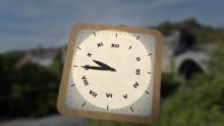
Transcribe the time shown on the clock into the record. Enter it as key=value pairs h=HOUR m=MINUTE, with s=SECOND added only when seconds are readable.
h=9 m=45
